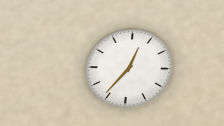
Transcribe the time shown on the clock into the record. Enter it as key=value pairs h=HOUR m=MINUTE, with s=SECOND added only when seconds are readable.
h=12 m=36
